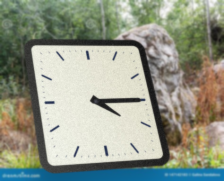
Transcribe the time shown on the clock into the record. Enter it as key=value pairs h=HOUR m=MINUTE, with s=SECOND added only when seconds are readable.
h=4 m=15
